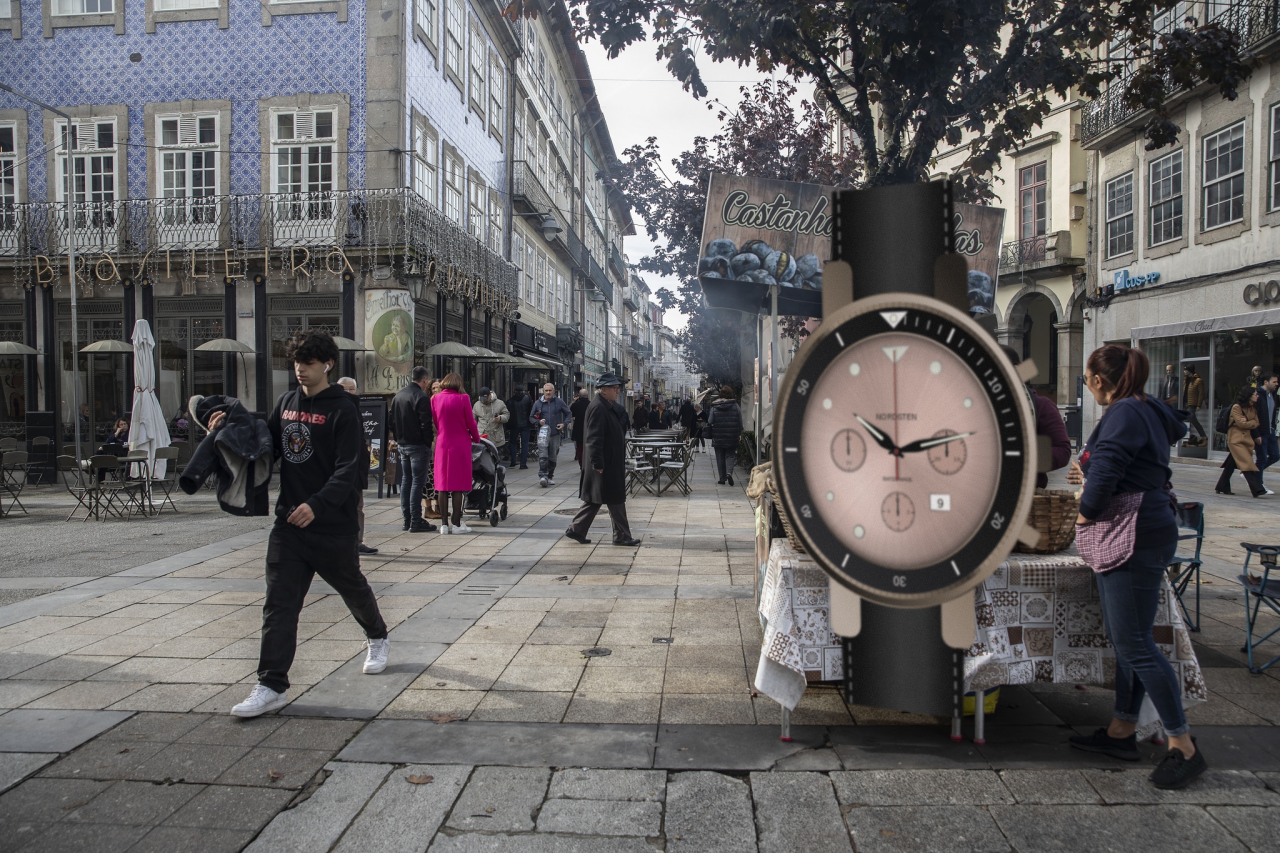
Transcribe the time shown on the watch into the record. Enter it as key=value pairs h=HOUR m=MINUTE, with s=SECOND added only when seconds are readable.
h=10 m=13
